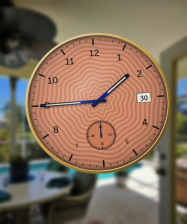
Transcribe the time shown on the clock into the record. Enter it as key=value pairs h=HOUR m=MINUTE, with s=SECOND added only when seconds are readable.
h=1 m=45
